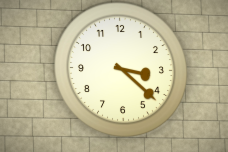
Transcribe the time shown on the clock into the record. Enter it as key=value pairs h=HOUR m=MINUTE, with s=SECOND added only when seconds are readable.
h=3 m=22
